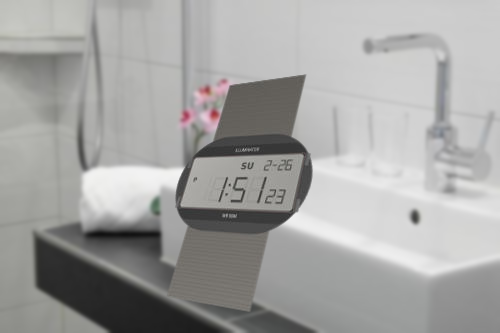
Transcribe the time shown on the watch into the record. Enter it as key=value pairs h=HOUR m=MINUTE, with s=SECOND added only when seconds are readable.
h=1 m=51 s=23
